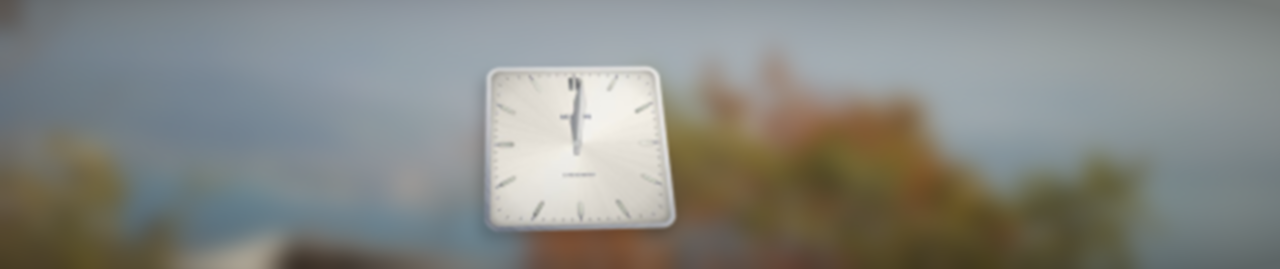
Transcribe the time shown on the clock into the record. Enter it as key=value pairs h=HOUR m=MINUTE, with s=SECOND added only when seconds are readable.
h=12 m=1
